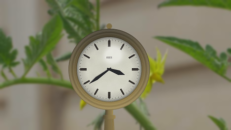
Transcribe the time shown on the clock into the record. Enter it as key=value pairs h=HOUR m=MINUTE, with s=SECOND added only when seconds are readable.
h=3 m=39
